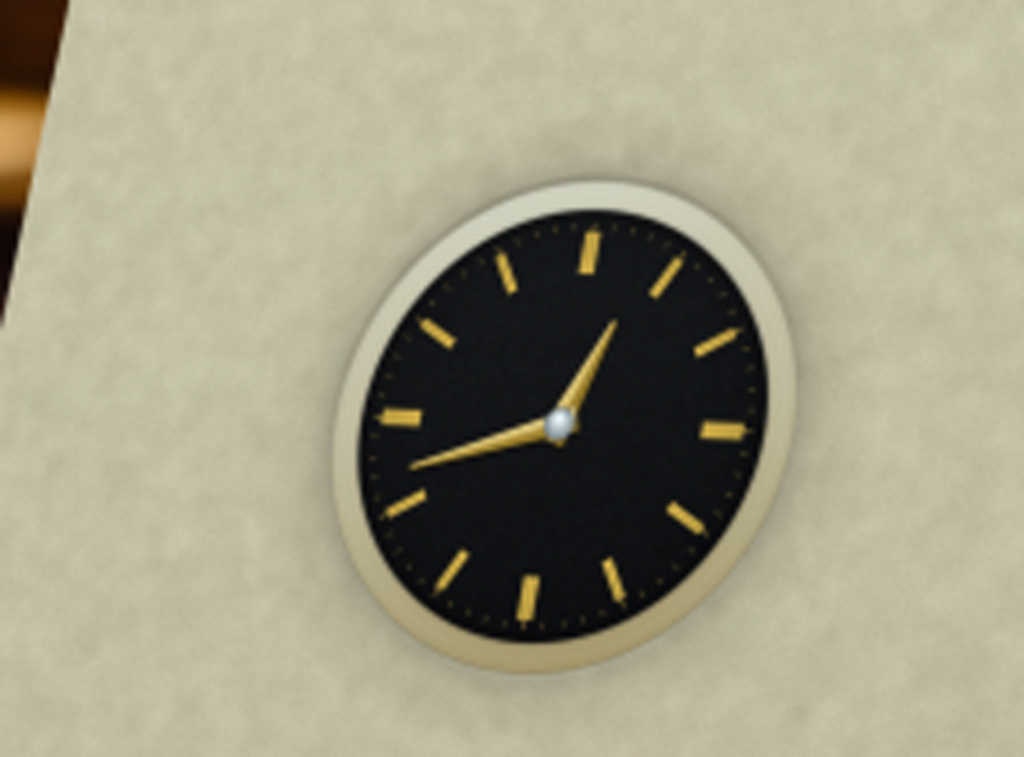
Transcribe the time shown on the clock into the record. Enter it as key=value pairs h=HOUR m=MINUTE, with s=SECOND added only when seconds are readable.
h=12 m=42
